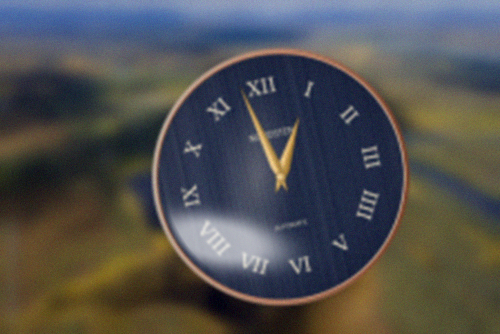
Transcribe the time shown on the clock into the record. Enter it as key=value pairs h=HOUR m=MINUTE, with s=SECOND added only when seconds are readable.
h=12 m=58
